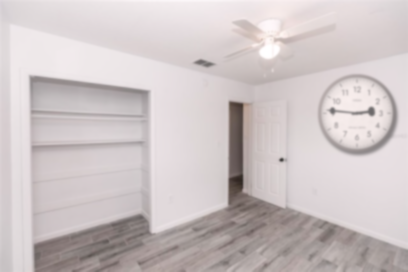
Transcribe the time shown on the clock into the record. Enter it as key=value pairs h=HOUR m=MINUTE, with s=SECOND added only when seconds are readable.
h=2 m=46
